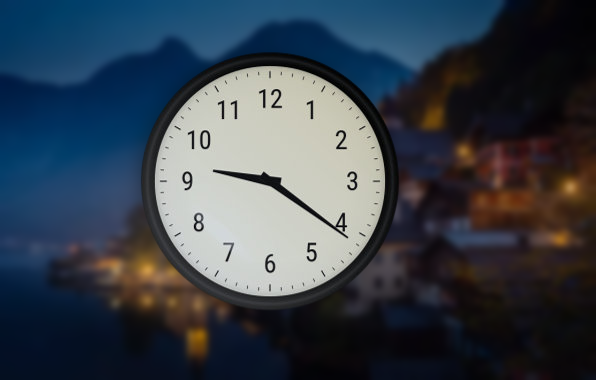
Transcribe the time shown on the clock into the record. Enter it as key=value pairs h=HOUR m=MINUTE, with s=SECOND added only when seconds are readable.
h=9 m=21
